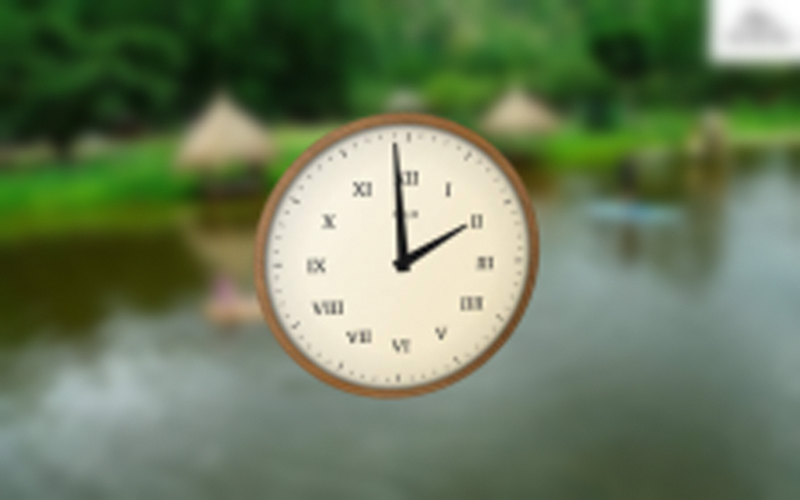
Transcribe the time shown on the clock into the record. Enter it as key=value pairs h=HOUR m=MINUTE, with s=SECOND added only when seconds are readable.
h=1 m=59
